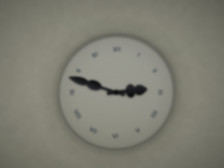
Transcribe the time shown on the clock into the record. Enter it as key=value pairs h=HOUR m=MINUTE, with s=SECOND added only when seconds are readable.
h=2 m=48
